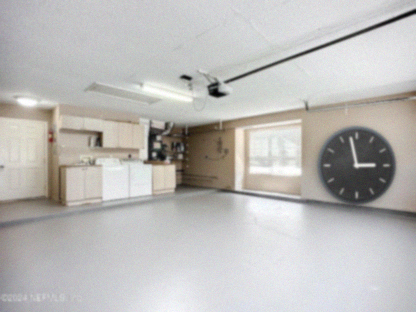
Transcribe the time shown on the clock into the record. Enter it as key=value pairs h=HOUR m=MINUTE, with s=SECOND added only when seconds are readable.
h=2 m=58
